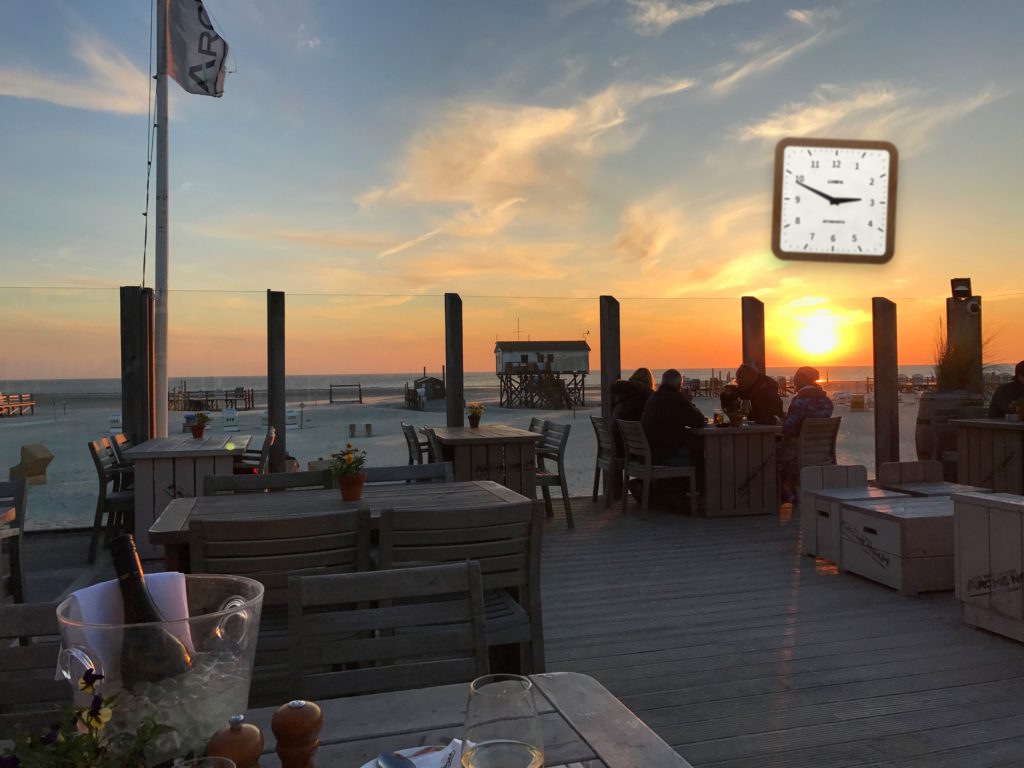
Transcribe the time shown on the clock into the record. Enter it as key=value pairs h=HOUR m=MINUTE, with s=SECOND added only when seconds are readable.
h=2 m=49
